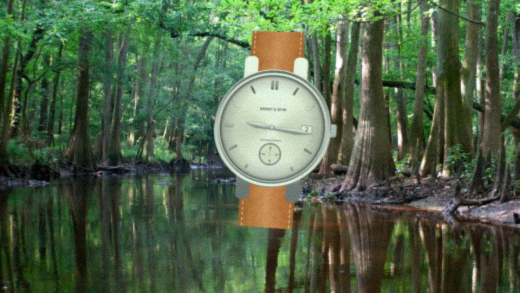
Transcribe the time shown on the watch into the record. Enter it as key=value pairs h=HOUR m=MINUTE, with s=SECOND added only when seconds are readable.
h=9 m=16
